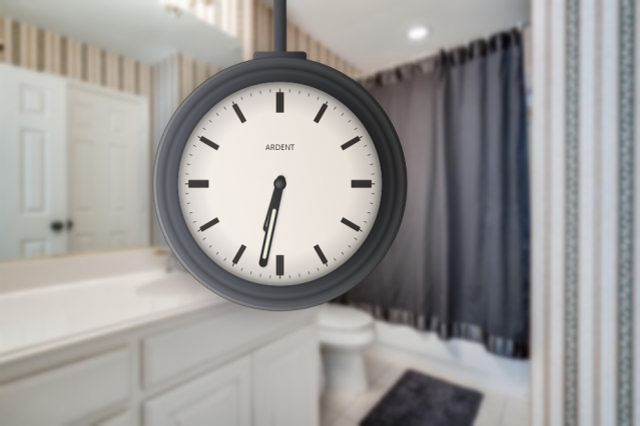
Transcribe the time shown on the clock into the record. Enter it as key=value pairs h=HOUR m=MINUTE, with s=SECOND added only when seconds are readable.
h=6 m=32
